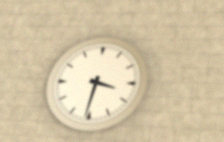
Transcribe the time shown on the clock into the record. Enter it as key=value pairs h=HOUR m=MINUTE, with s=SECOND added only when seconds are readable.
h=3 m=31
